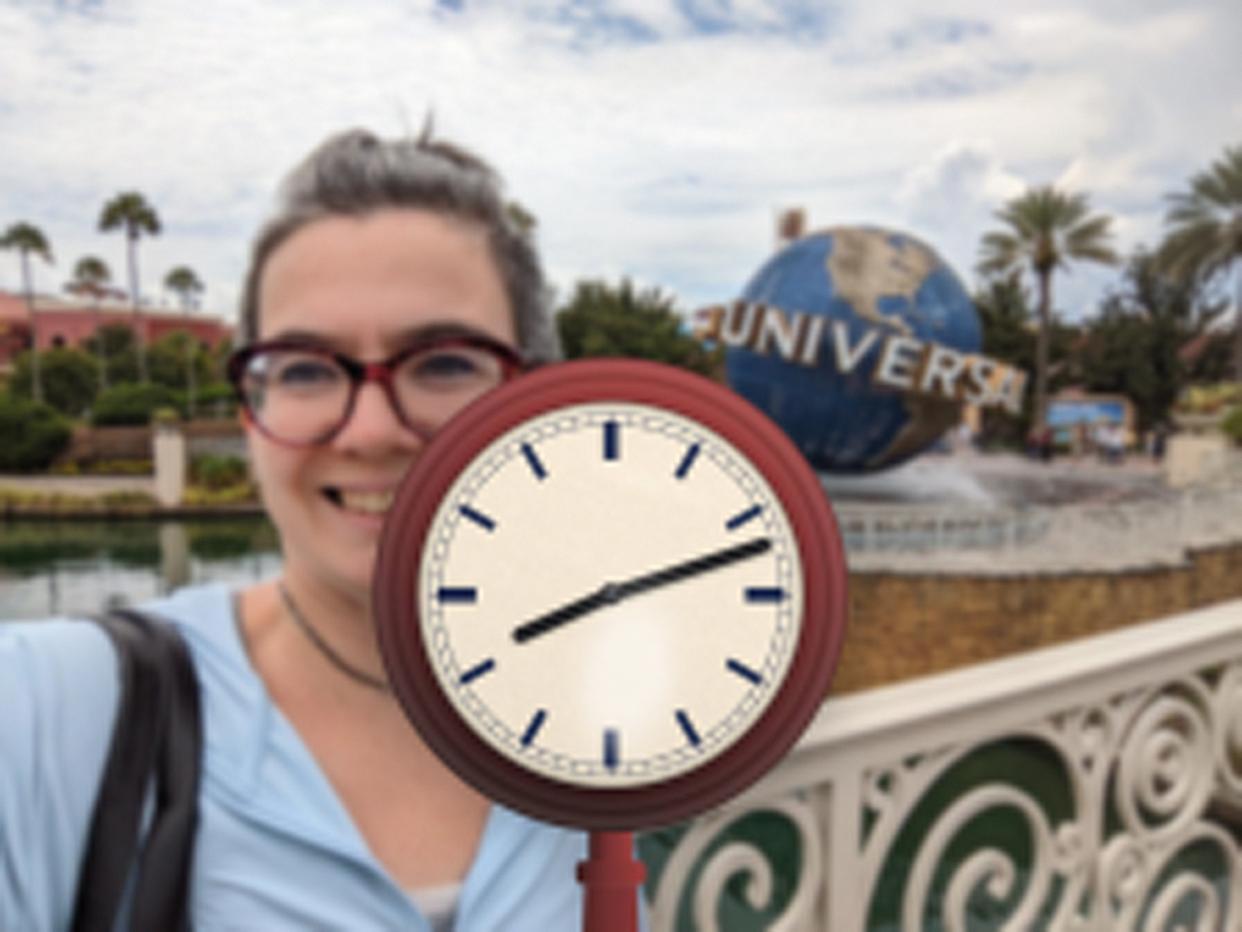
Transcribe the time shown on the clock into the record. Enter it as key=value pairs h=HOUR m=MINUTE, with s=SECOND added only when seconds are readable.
h=8 m=12
